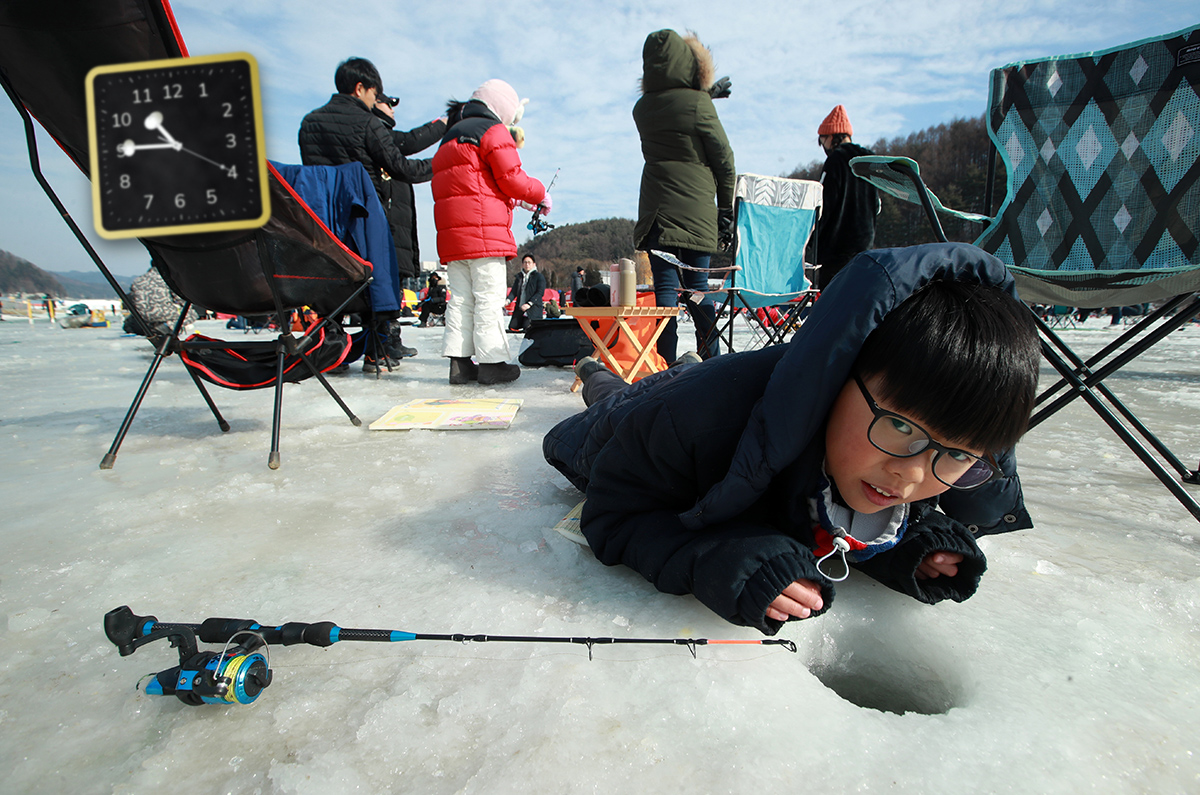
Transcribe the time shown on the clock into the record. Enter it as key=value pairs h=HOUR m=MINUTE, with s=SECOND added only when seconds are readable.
h=10 m=45 s=20
